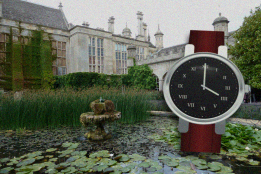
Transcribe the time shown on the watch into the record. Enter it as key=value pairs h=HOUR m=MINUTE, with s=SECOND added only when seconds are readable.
h=4 m=0
